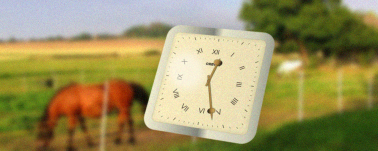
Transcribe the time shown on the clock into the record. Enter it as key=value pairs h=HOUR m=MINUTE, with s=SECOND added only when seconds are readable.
h=12 m=27
